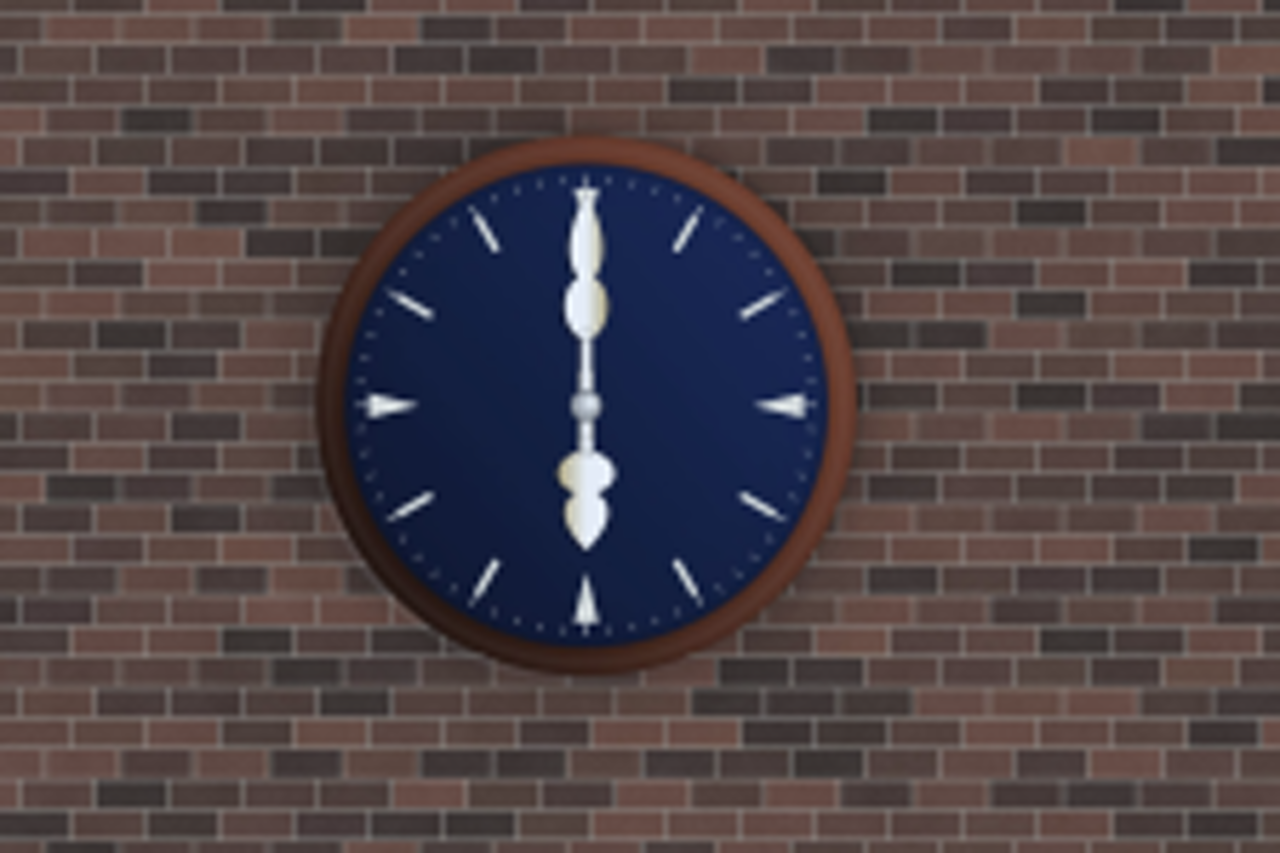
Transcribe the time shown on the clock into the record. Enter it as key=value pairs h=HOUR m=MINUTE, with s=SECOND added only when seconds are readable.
h=6 m=0
